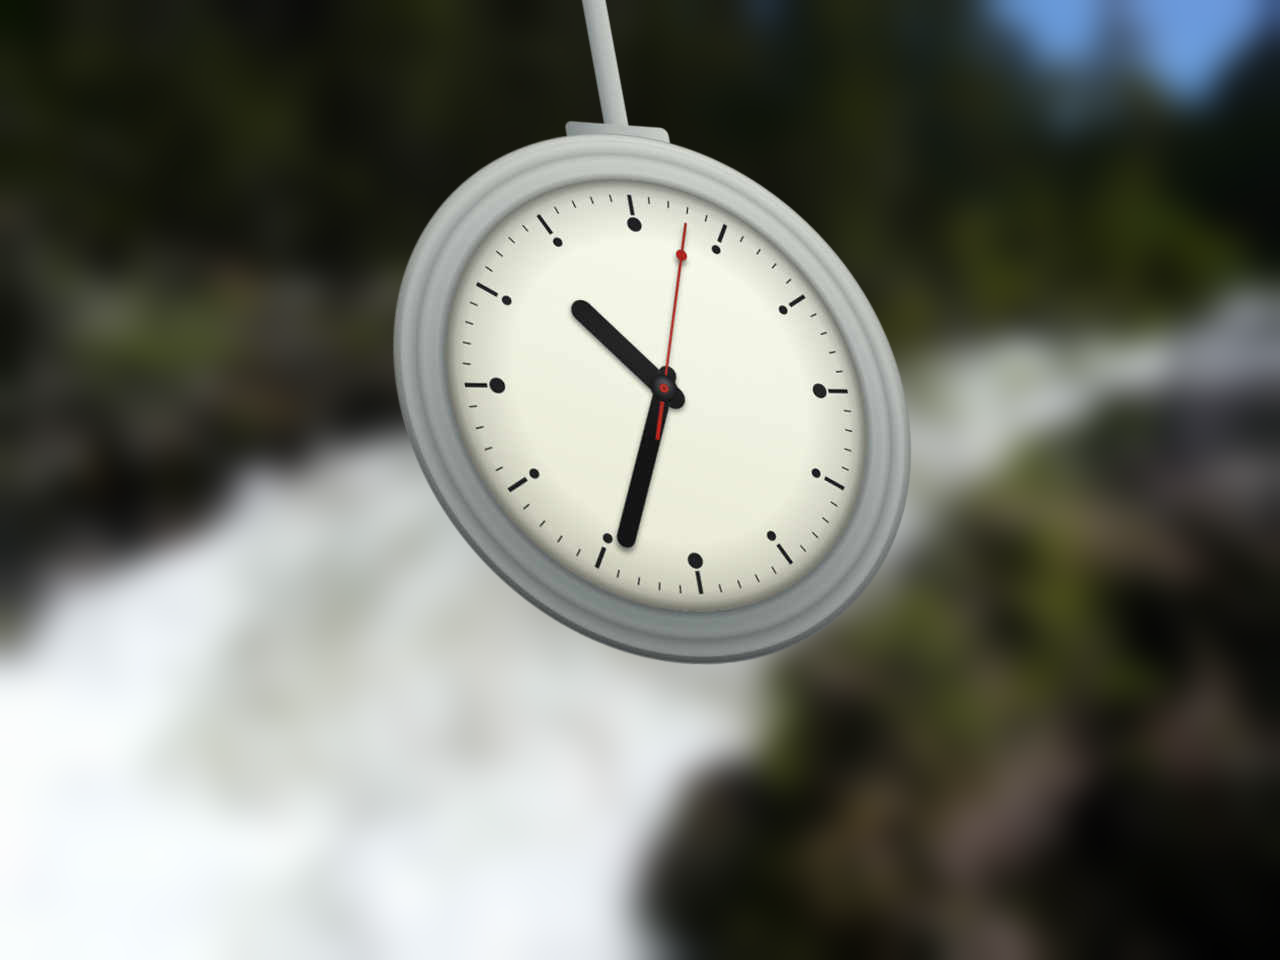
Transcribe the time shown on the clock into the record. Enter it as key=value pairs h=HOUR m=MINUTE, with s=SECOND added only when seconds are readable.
h=10 m=34 s=3
